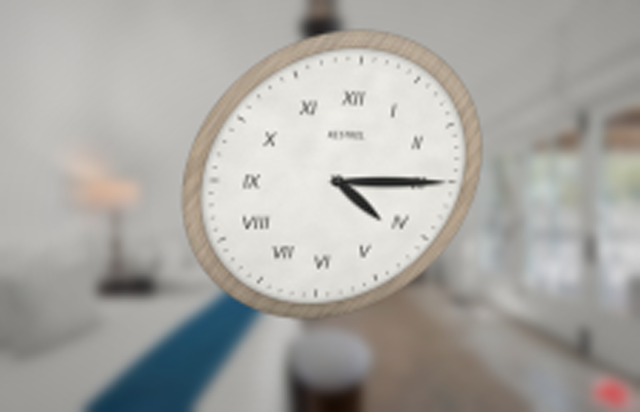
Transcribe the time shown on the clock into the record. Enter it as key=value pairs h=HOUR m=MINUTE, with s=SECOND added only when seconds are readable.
h=4 m=15
